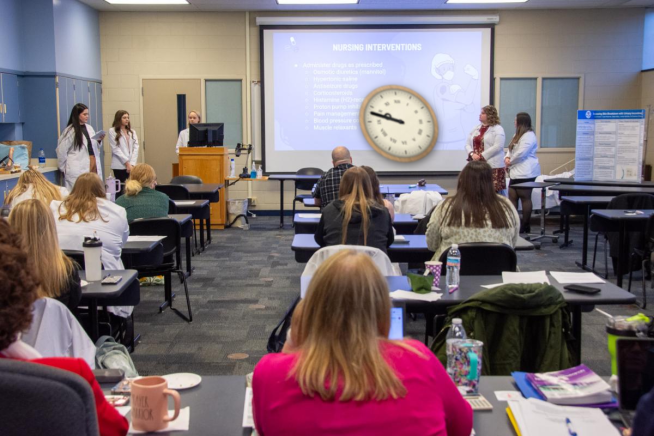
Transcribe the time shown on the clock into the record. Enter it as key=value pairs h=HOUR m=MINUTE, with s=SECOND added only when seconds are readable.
h=9 m=48
